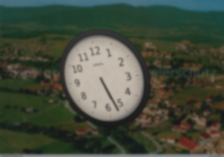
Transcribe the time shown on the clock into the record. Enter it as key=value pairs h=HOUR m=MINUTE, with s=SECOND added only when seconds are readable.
h=5 m=27
